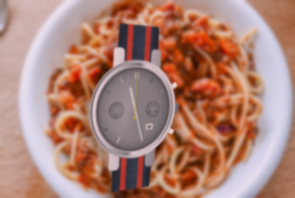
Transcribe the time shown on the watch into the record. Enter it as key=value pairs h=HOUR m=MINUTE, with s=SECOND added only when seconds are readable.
h=11 m=27
